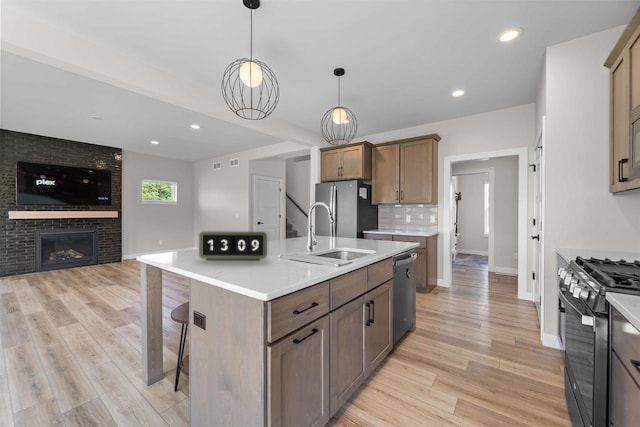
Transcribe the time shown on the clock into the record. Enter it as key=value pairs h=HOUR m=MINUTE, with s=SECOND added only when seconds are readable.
h=13 m=9
